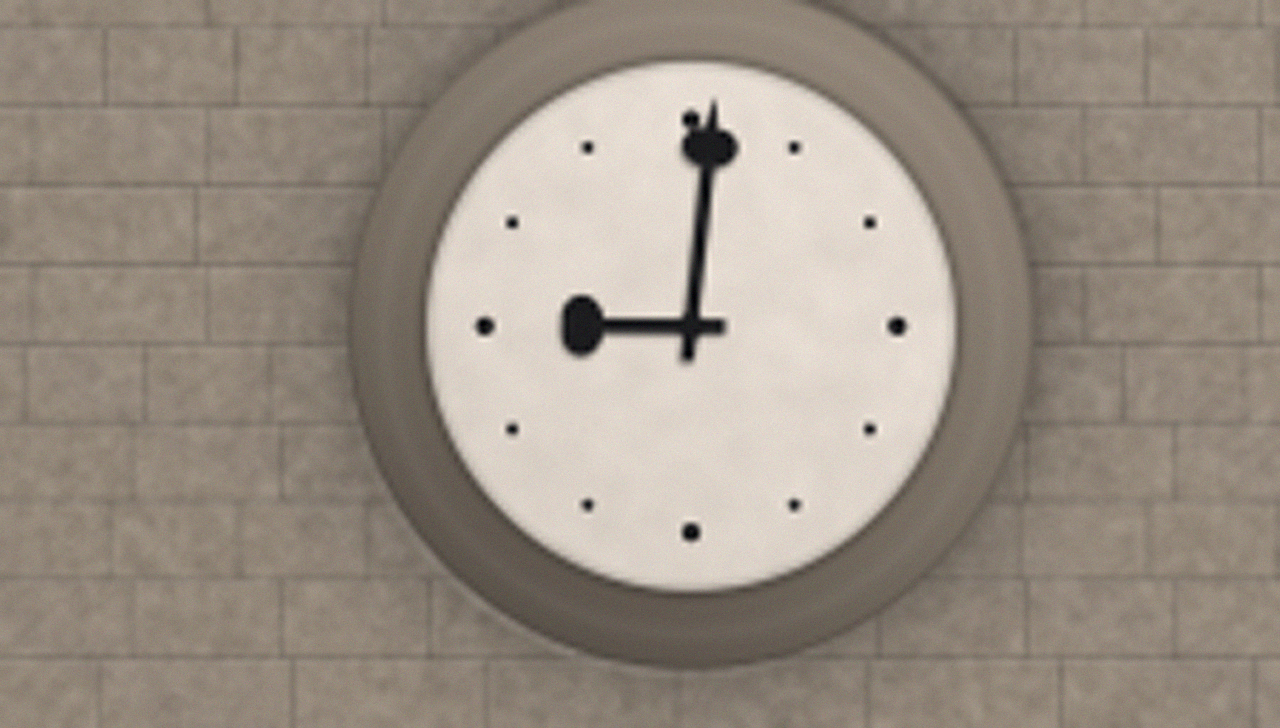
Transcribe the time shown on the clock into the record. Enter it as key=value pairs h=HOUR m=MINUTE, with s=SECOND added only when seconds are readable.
h=9 m=1
